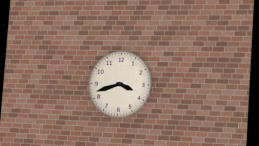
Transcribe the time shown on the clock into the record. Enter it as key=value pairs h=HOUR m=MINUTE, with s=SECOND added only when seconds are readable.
h=3 m=42
